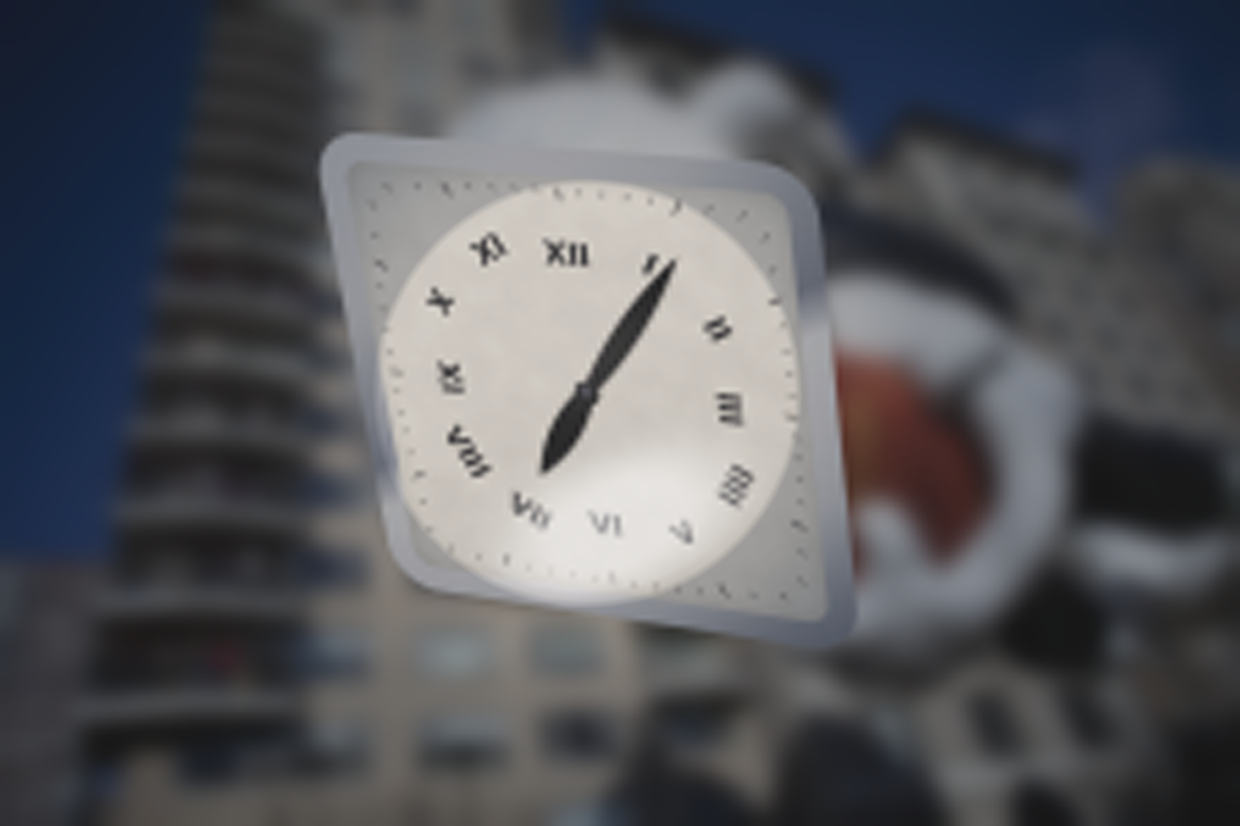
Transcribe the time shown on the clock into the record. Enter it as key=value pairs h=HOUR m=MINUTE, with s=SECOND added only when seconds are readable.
h=7 m=6
